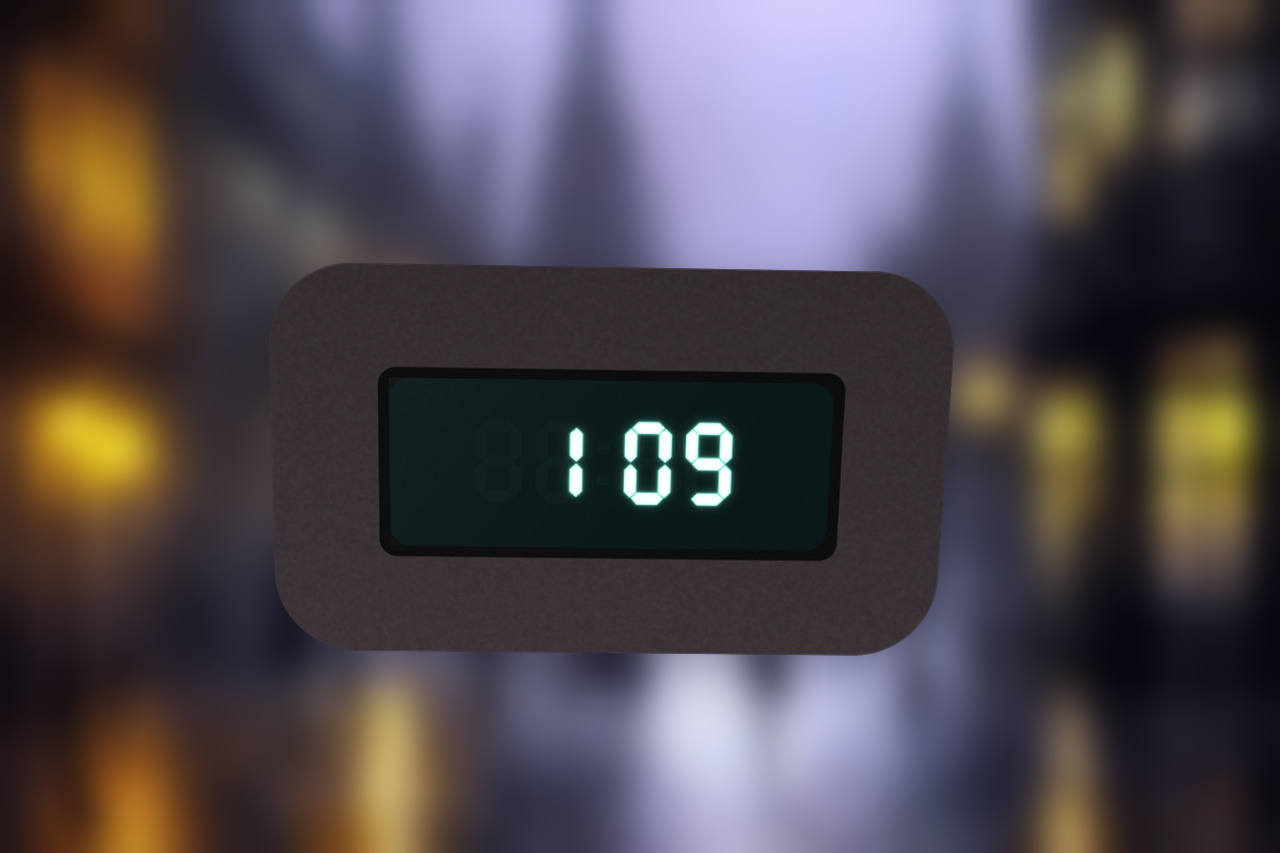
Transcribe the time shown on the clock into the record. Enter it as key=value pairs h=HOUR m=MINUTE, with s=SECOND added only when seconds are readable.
h=1 m=9
